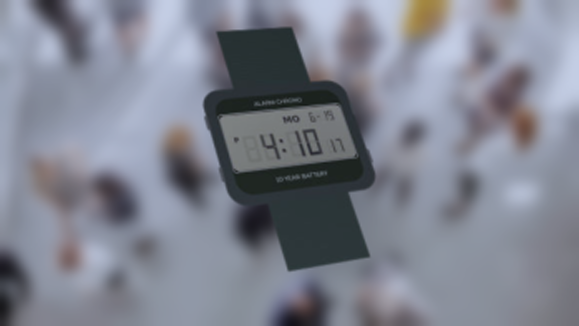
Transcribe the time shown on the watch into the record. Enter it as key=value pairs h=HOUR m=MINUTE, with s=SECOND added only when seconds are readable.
h=4 m=10 s=17
